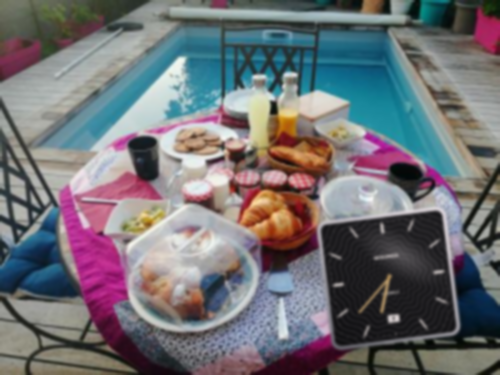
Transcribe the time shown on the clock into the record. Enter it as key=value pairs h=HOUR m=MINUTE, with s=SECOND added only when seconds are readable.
h=6 m=38
